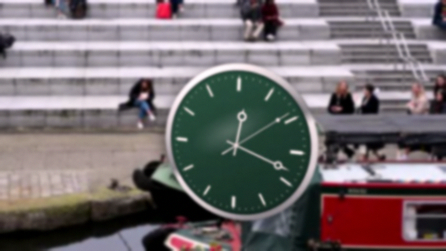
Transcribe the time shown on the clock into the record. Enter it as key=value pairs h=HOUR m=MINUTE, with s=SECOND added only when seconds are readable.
h=12 m=18 s=9
